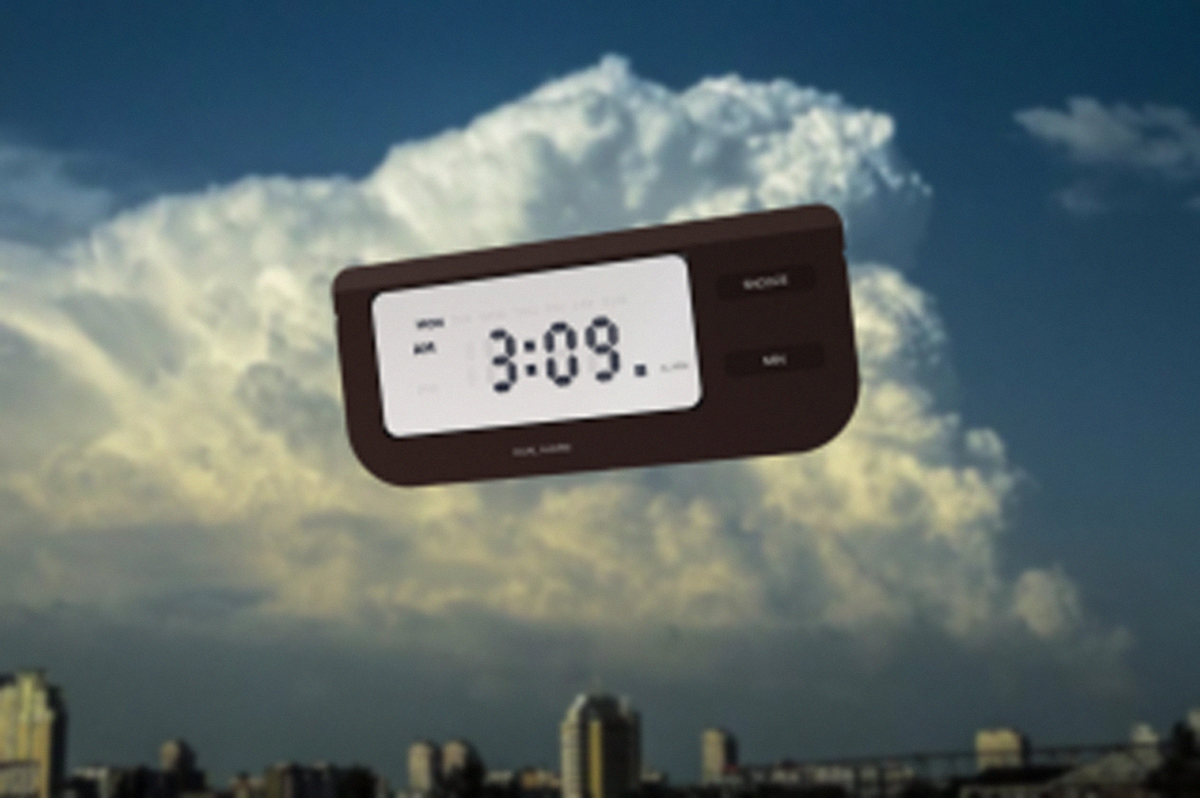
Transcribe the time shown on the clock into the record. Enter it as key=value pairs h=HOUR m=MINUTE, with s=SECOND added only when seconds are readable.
h=3 m=9
